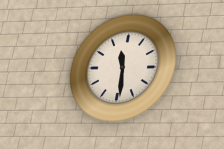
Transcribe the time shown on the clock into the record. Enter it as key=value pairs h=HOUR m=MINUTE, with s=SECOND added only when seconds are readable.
h=11 m=29
